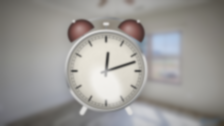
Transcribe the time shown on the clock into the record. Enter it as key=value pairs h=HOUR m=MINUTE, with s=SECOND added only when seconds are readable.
h=12 m=12
